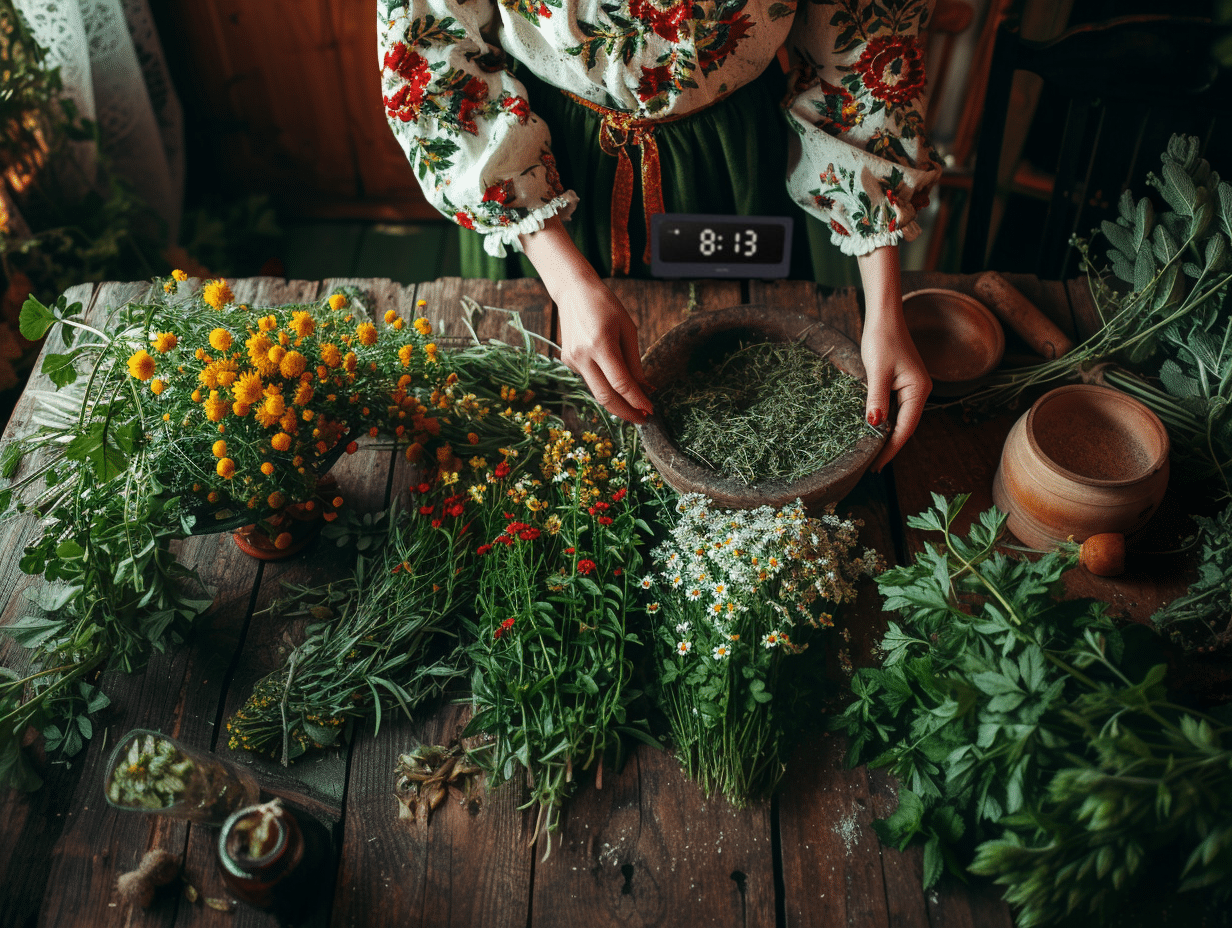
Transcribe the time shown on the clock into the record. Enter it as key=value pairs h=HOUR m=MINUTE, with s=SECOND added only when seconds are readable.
h=8 m=13
